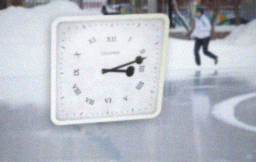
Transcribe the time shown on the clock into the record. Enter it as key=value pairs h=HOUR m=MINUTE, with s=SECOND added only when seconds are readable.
h=3 m=12
